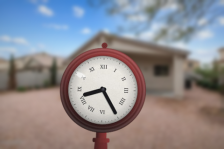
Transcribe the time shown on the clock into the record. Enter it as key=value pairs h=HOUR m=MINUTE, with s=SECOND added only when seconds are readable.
h=8 m=25
